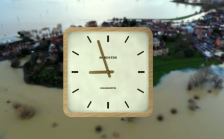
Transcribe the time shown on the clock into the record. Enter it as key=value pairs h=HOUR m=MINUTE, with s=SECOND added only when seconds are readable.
h=8 m=57
